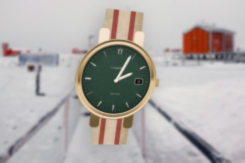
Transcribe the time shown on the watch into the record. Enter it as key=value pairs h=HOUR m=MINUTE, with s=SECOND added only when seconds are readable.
h=2 m=4
